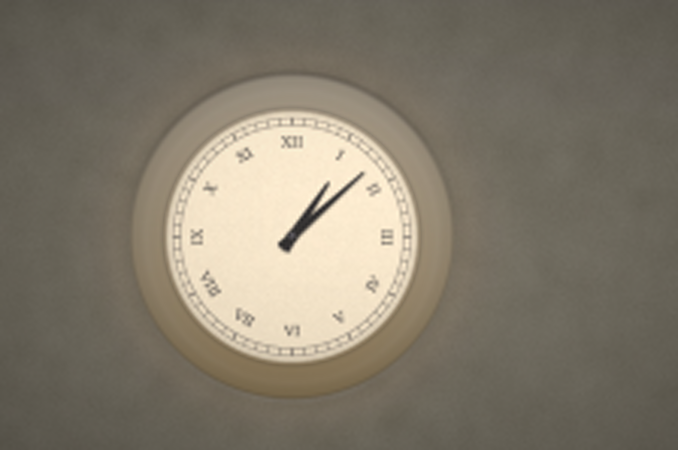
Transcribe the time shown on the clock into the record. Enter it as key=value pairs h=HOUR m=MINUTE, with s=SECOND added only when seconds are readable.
h=1 m=8
